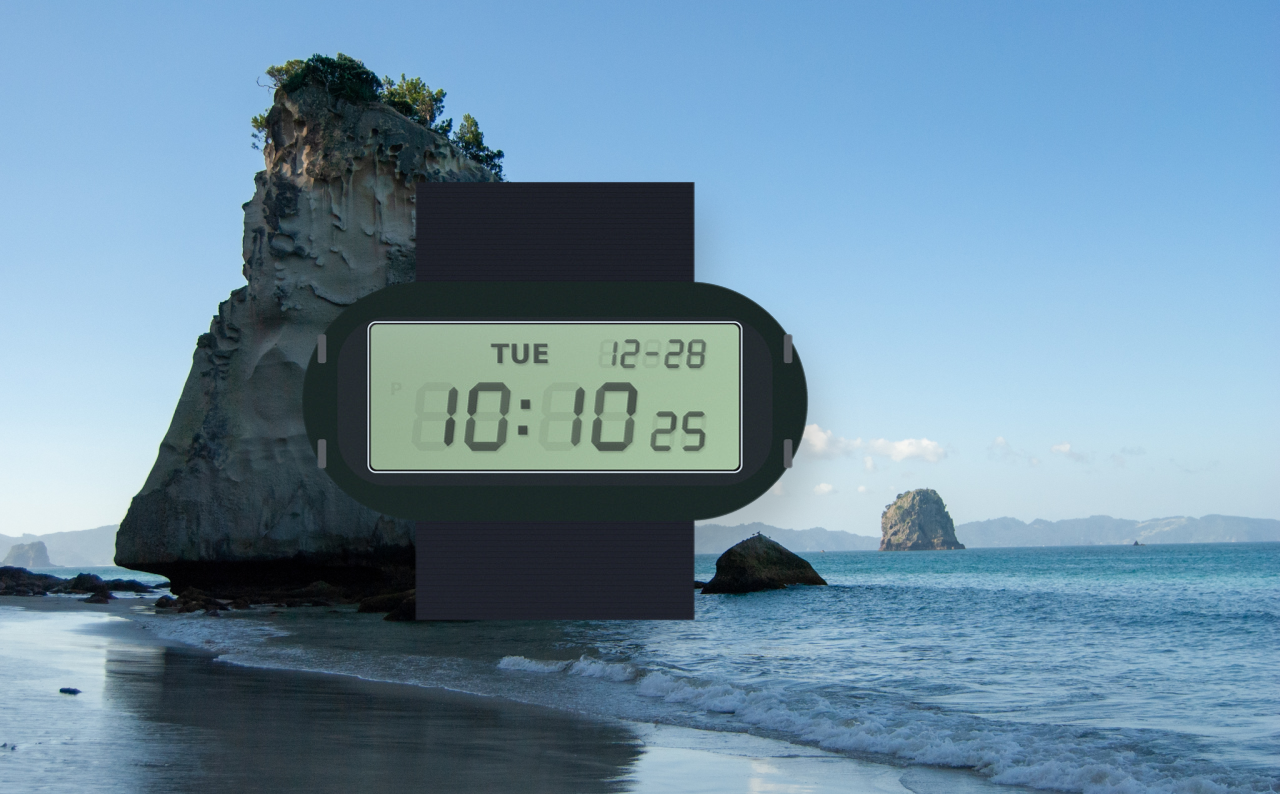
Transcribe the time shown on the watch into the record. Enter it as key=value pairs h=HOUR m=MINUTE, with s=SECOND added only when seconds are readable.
h=10 m=10 s=25
